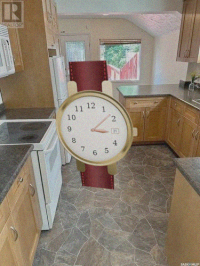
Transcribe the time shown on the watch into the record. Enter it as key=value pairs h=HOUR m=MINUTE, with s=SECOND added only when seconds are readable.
h=3 m=8
